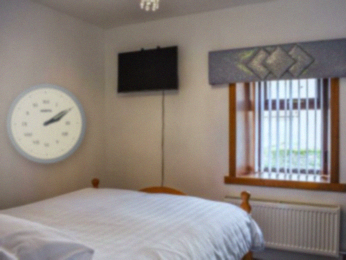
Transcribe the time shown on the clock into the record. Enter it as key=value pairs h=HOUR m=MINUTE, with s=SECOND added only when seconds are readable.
h=2 m=10
